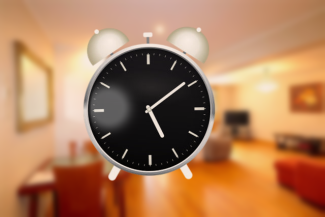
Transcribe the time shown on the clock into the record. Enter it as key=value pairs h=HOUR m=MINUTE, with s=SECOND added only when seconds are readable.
h=5 m=9
